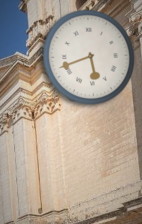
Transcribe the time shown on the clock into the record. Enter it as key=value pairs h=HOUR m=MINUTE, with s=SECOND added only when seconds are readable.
h=5 m=42
